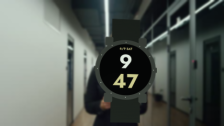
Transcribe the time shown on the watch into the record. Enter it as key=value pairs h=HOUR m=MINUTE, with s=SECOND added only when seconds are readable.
h=9 m=47
